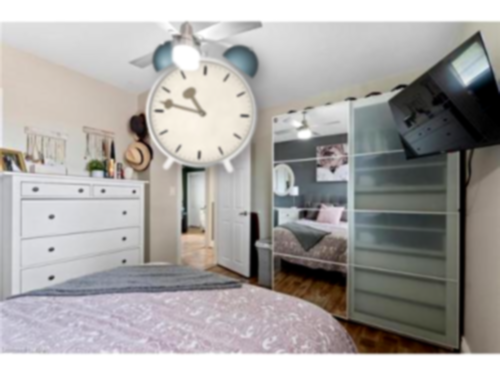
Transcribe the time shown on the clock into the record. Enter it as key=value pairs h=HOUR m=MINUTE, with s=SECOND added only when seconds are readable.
h=10 m=47
